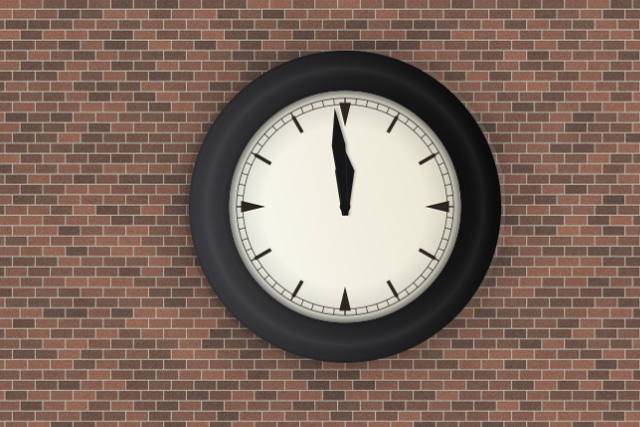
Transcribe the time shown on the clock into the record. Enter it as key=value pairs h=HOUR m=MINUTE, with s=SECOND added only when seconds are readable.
h=11 m=59
